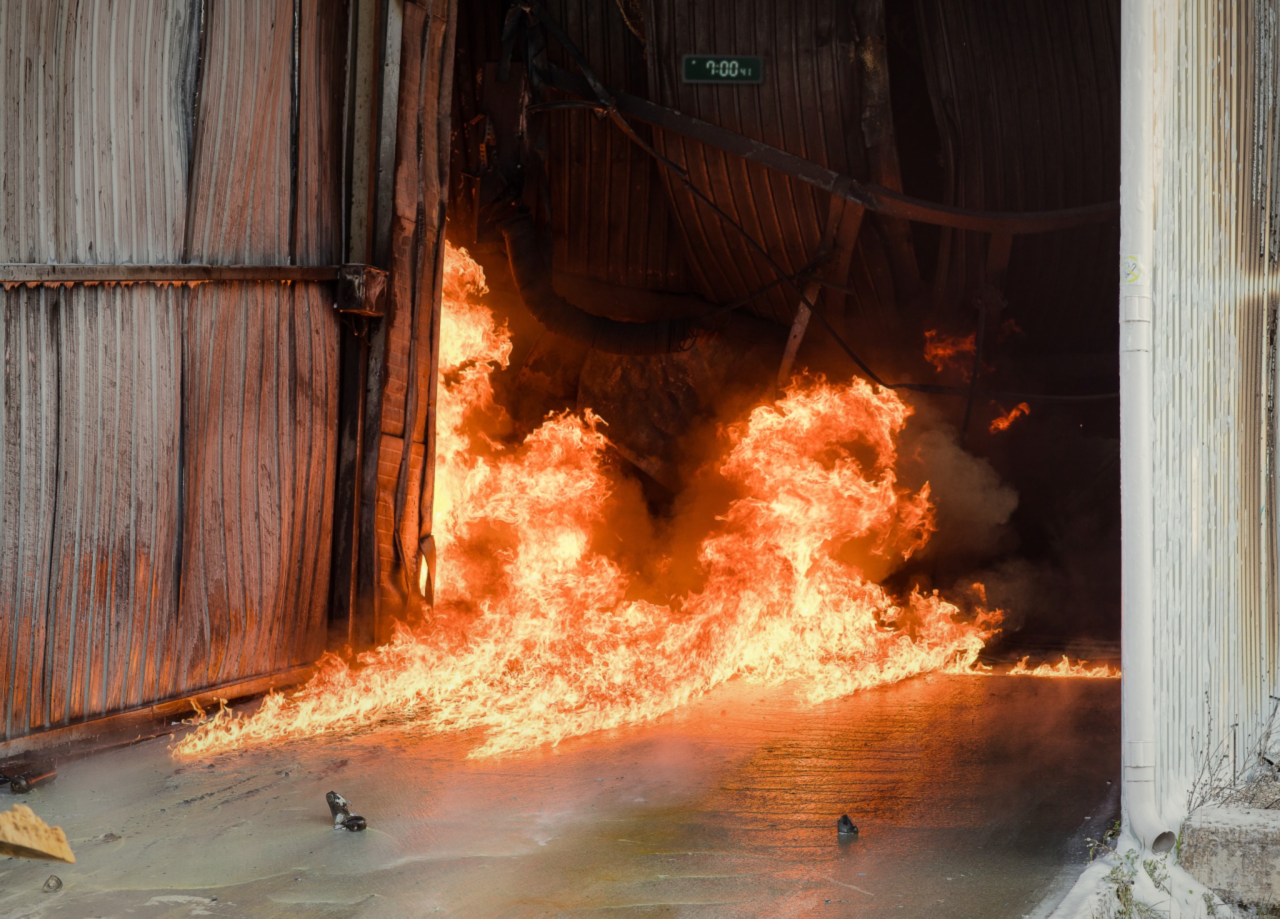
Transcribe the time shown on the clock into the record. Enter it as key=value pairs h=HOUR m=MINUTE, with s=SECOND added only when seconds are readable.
h=7 m=0
